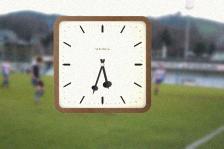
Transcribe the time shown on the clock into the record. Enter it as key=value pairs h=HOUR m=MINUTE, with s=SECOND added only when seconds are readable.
h=5 m=33
